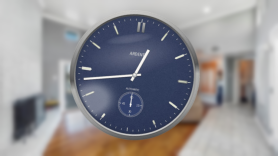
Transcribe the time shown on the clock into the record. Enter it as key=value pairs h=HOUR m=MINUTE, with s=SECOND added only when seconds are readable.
h=12 m=43
